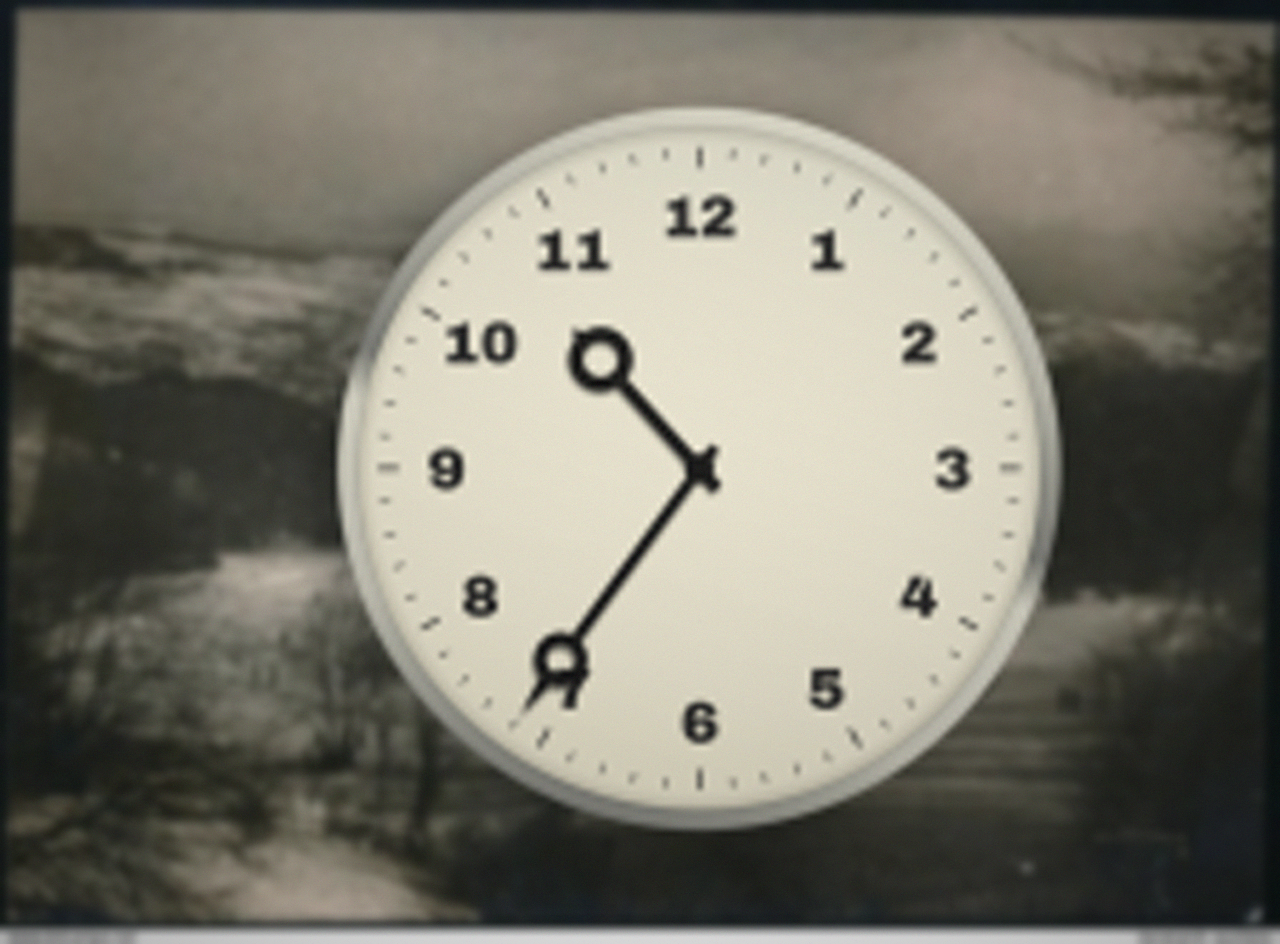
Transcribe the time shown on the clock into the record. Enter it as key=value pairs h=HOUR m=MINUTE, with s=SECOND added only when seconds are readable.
h=10 m=36
